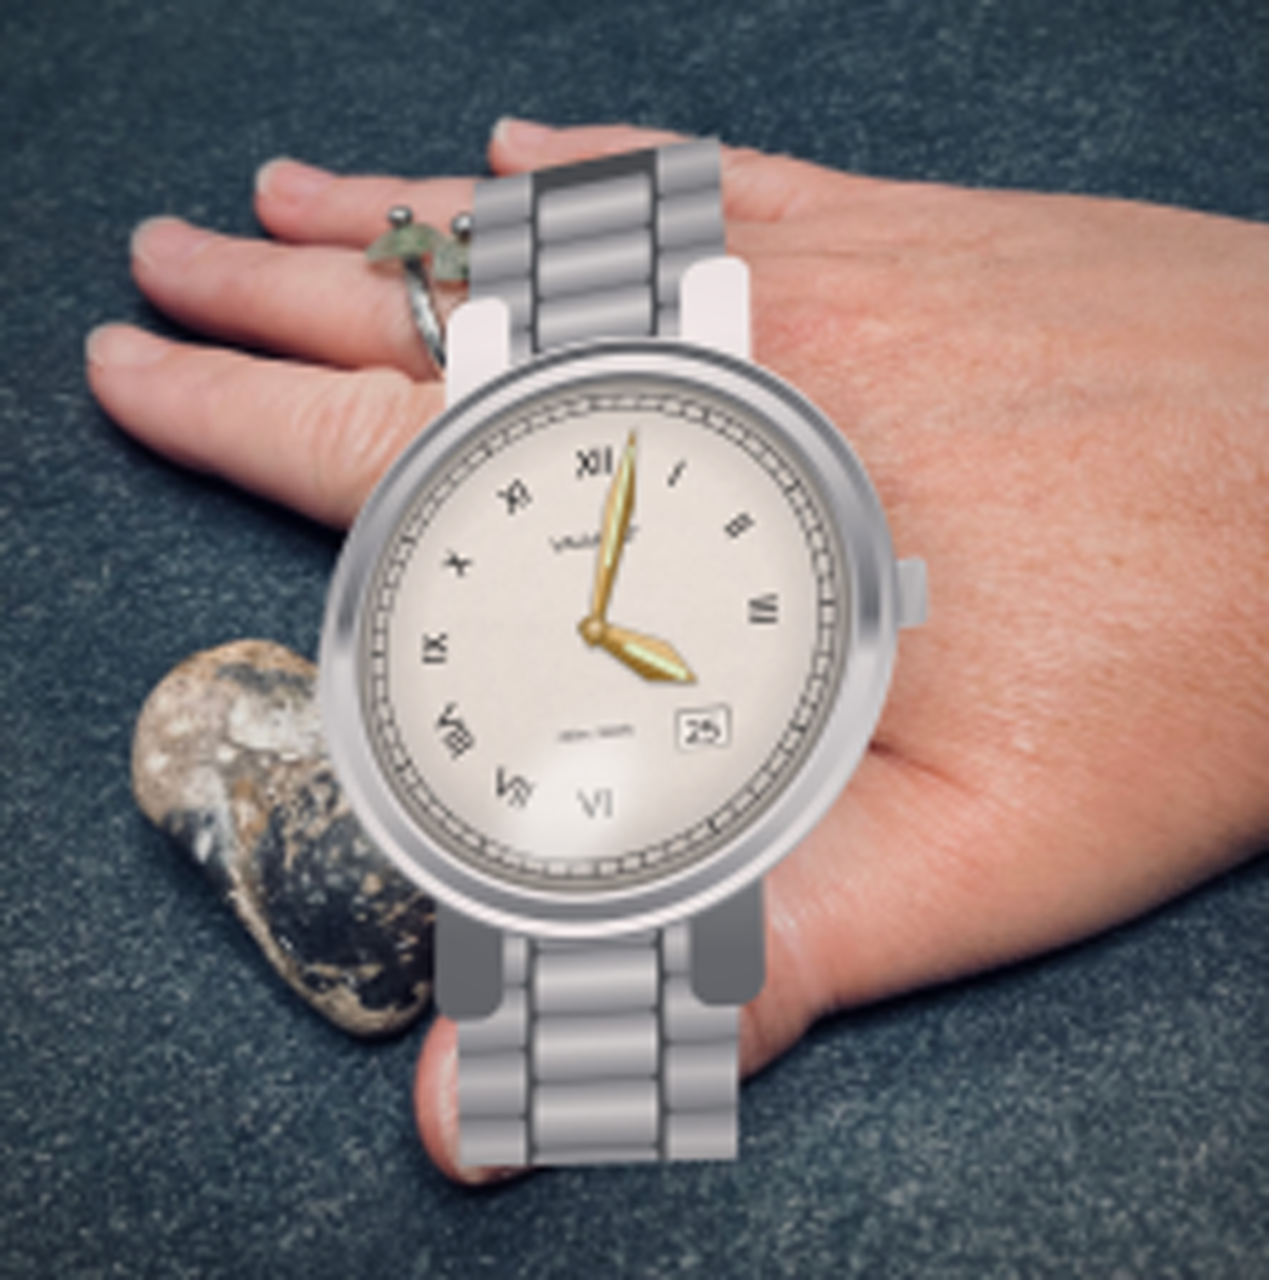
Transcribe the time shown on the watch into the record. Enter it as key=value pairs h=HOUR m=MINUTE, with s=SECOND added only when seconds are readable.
h=4 m=2
